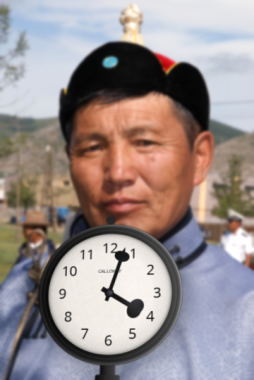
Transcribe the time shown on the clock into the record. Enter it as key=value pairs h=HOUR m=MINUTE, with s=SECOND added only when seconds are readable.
h=4 m=3
